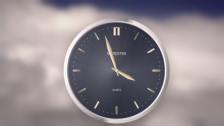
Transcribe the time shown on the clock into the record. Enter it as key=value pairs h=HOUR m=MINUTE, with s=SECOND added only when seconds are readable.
h=3 m=57
